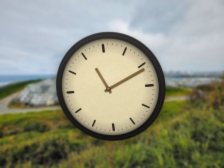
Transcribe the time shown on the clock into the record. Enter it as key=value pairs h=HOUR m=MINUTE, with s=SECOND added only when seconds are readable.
h=11 m=11
